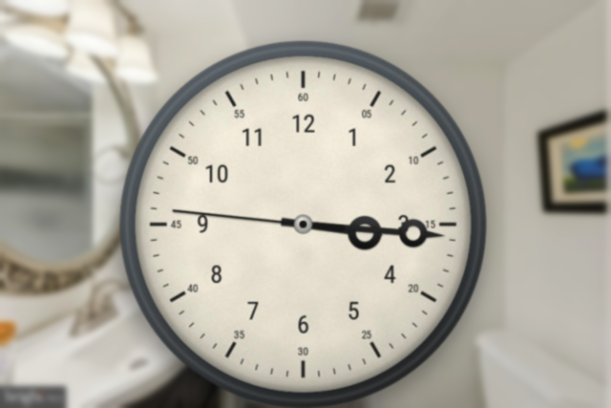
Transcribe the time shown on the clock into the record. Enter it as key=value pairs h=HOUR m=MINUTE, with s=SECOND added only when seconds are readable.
h=3 m=15 s=46
